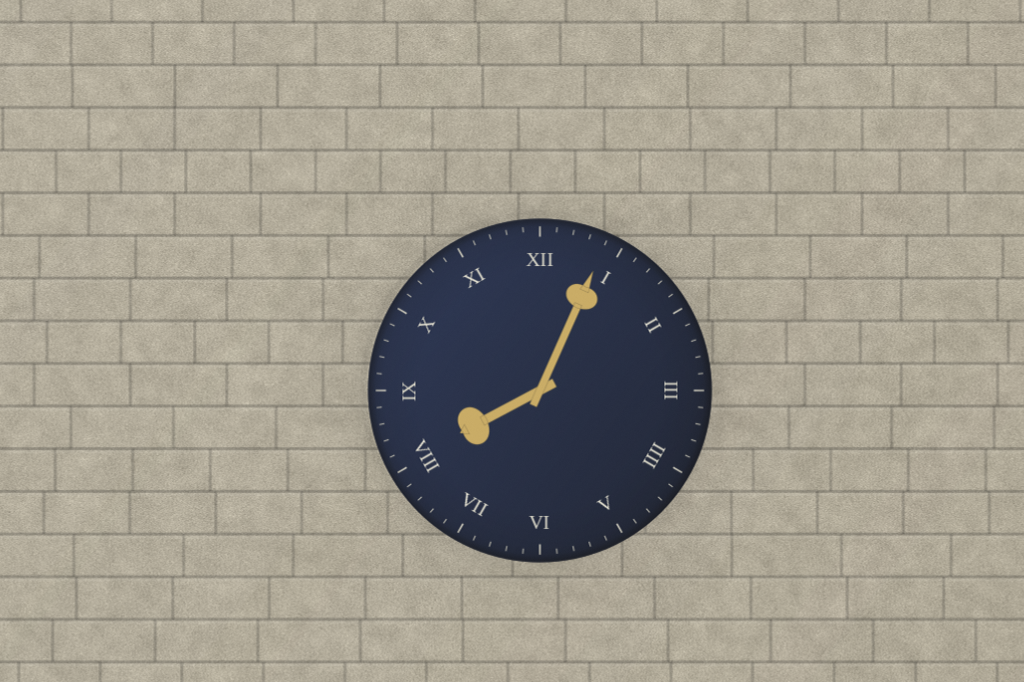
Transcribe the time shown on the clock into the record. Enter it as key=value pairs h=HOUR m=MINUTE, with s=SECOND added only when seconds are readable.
h=8 m=4
